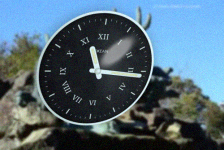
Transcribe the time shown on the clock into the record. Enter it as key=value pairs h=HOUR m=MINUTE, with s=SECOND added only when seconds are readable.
h=11 m=16
